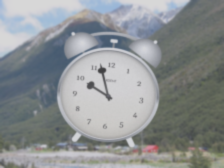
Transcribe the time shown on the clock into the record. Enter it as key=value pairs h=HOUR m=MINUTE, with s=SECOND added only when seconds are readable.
h=9 m=57
